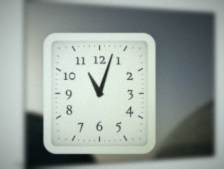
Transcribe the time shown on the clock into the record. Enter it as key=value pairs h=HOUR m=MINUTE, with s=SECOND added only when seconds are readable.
h=11 m=3
